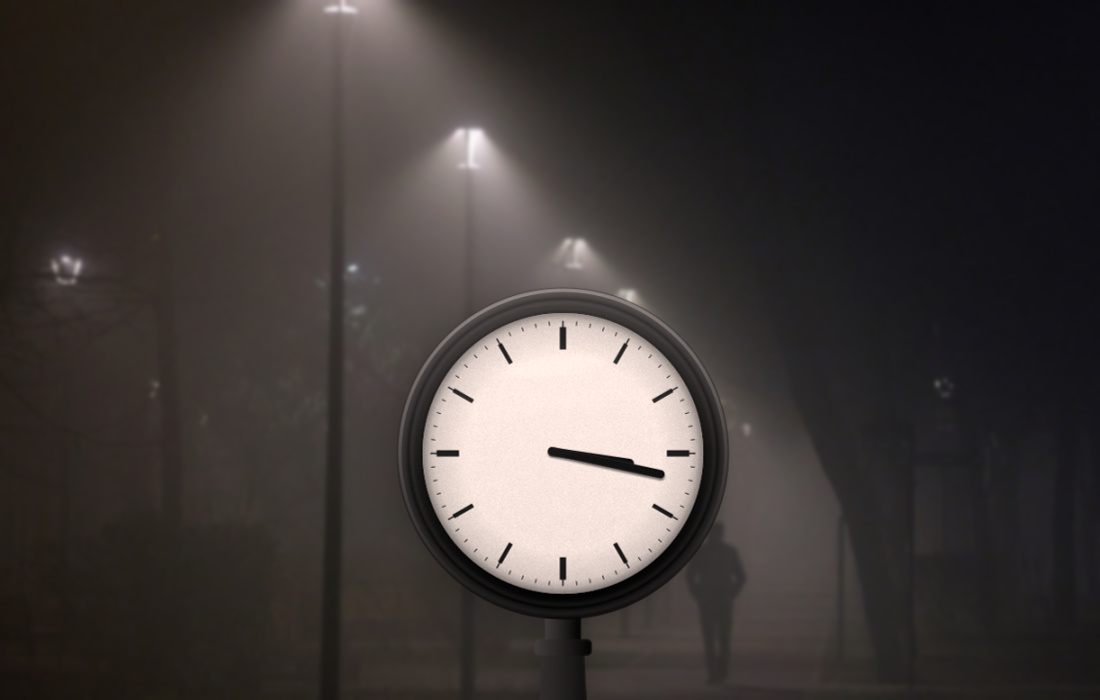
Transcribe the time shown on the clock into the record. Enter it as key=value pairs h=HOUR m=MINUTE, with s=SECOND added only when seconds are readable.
h=3 m=17
